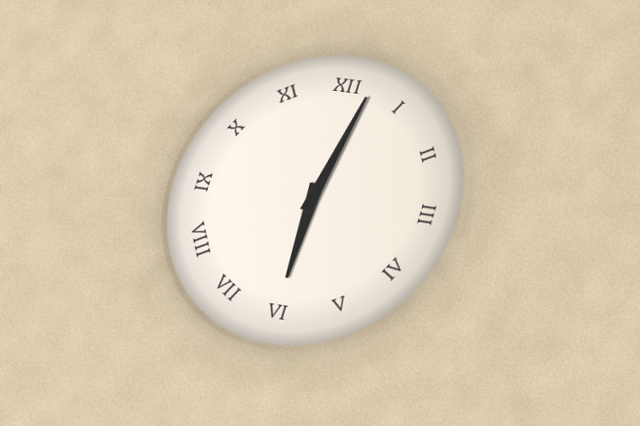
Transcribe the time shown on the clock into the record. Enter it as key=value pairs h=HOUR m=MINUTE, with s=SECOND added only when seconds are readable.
h=6 m=2
